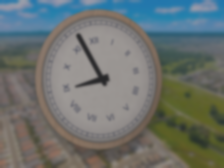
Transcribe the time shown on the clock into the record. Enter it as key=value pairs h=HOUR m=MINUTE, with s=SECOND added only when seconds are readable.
h=8 m=57
